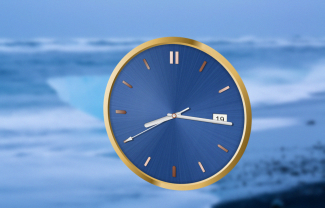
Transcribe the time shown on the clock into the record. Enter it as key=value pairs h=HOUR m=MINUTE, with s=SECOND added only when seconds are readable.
h=8 m=15 s=40
